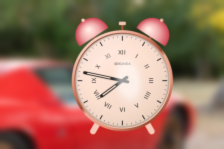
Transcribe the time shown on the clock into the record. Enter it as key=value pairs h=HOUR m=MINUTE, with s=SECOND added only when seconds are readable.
h=7 m=47
